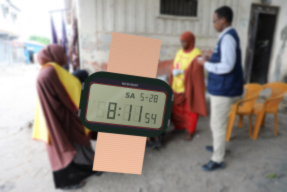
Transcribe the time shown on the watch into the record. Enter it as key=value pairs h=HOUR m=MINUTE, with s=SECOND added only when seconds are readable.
h=8 m=11 s=54
